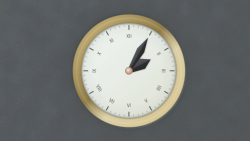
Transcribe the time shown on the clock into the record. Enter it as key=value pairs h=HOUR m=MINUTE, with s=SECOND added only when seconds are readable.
h=2 m=5
